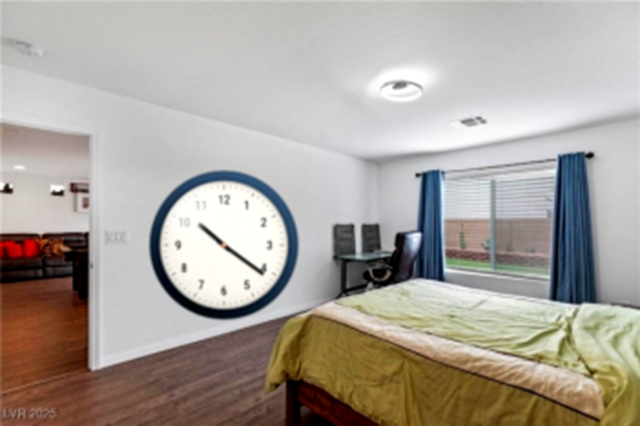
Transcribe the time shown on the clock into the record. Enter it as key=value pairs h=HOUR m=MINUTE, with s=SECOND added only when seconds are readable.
h=10 m=21
